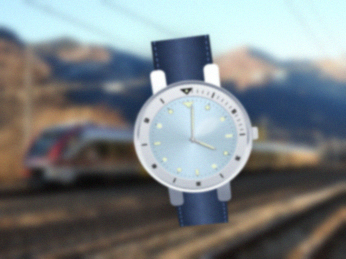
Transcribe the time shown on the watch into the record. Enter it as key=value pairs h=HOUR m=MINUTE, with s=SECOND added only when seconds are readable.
h=4 m=1
